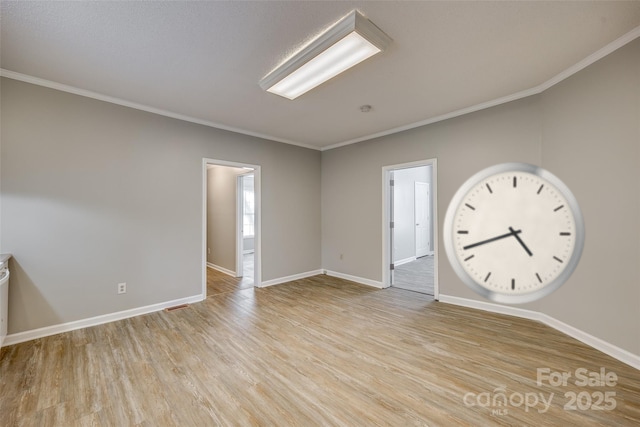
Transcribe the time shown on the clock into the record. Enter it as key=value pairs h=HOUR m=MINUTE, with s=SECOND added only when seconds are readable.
h=4 m=42
